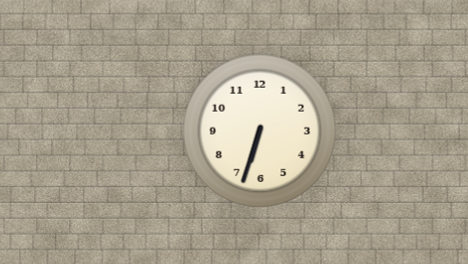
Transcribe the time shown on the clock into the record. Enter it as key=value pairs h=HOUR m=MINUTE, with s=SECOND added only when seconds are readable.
h=6 m=33
